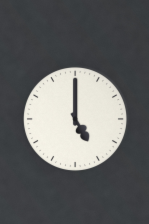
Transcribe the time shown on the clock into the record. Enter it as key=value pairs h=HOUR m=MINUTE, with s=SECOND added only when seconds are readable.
h=5 m=0
